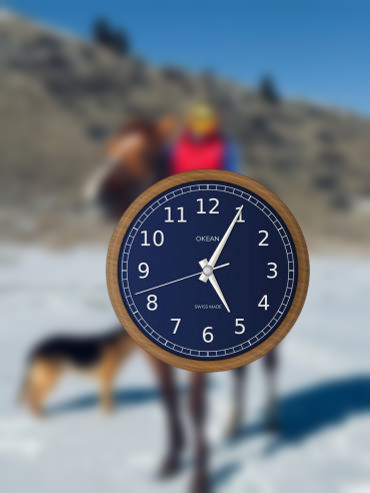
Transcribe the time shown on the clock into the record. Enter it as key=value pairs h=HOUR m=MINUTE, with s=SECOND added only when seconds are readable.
h=5 m=4 s=42
